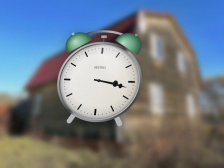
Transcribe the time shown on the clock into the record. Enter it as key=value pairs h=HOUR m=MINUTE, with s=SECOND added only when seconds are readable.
h=3 m=17
